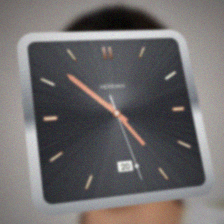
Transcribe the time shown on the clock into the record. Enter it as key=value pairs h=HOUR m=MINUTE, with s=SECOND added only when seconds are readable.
h=4 m=52 s=28
